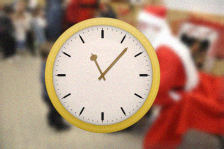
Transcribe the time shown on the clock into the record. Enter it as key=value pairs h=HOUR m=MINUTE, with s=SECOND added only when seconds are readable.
h=11 m=7
